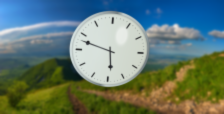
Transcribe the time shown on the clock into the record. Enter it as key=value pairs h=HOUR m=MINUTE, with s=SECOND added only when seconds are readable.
h=5 m=48
